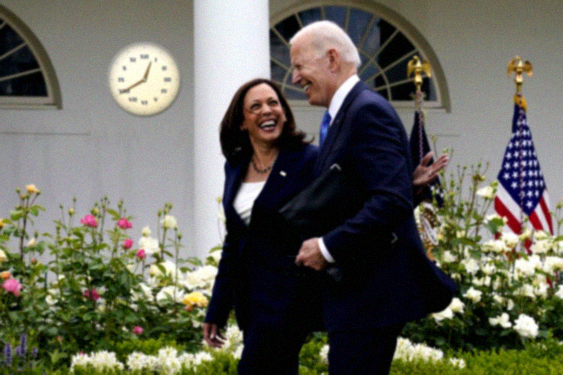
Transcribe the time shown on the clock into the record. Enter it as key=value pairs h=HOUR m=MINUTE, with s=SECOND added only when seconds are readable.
h=12 m=40
